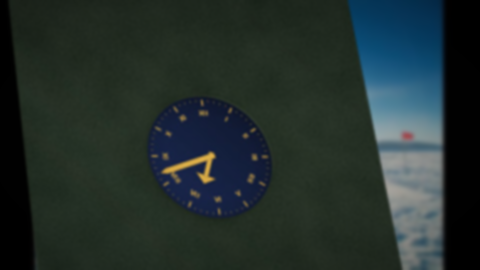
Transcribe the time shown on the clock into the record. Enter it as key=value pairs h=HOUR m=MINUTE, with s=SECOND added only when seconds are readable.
h=6 m=42
